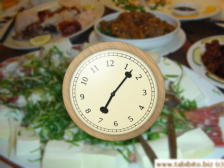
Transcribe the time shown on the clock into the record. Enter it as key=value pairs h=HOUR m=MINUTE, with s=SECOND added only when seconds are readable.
h=7 m=7
